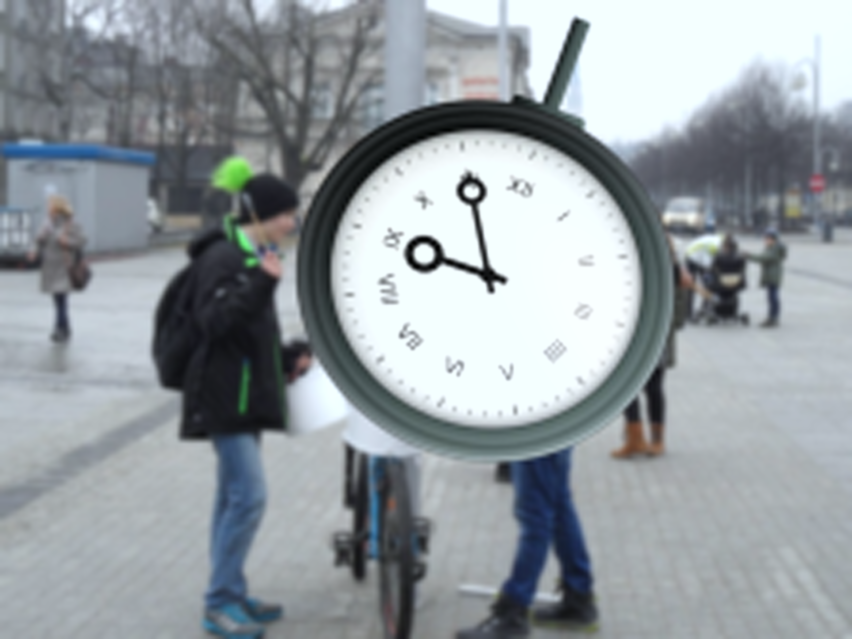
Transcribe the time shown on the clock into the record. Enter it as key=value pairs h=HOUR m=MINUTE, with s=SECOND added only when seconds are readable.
h=8 m=55
